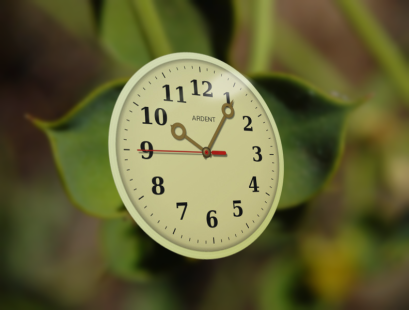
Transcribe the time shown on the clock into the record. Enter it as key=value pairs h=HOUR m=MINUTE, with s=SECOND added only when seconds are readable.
h=10 m=5 s=45
